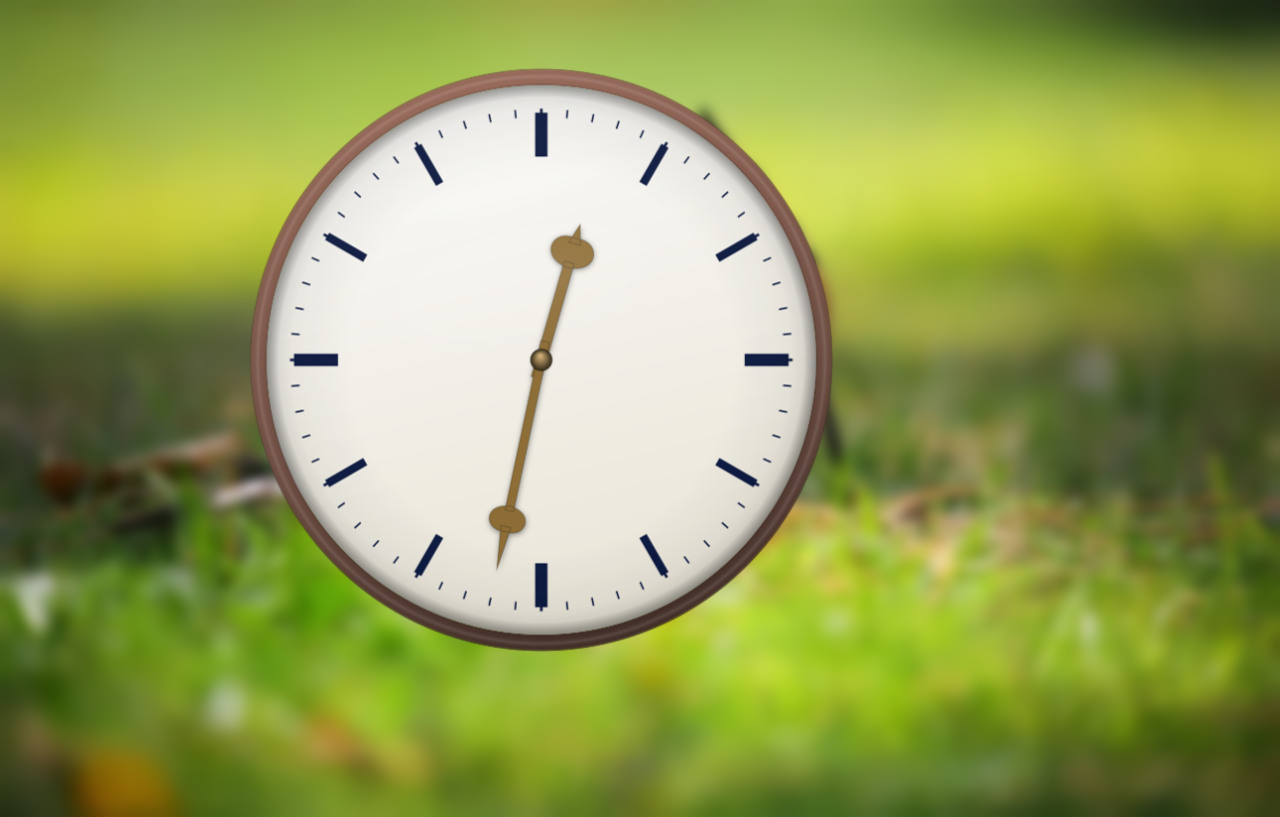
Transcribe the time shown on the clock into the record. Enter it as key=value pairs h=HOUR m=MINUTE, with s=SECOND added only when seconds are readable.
h=12 m=32
